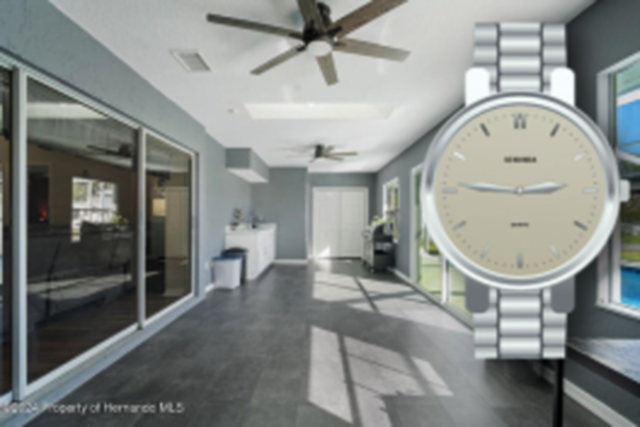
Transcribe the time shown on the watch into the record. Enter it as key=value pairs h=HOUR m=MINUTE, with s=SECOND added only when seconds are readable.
h=2 m=46
